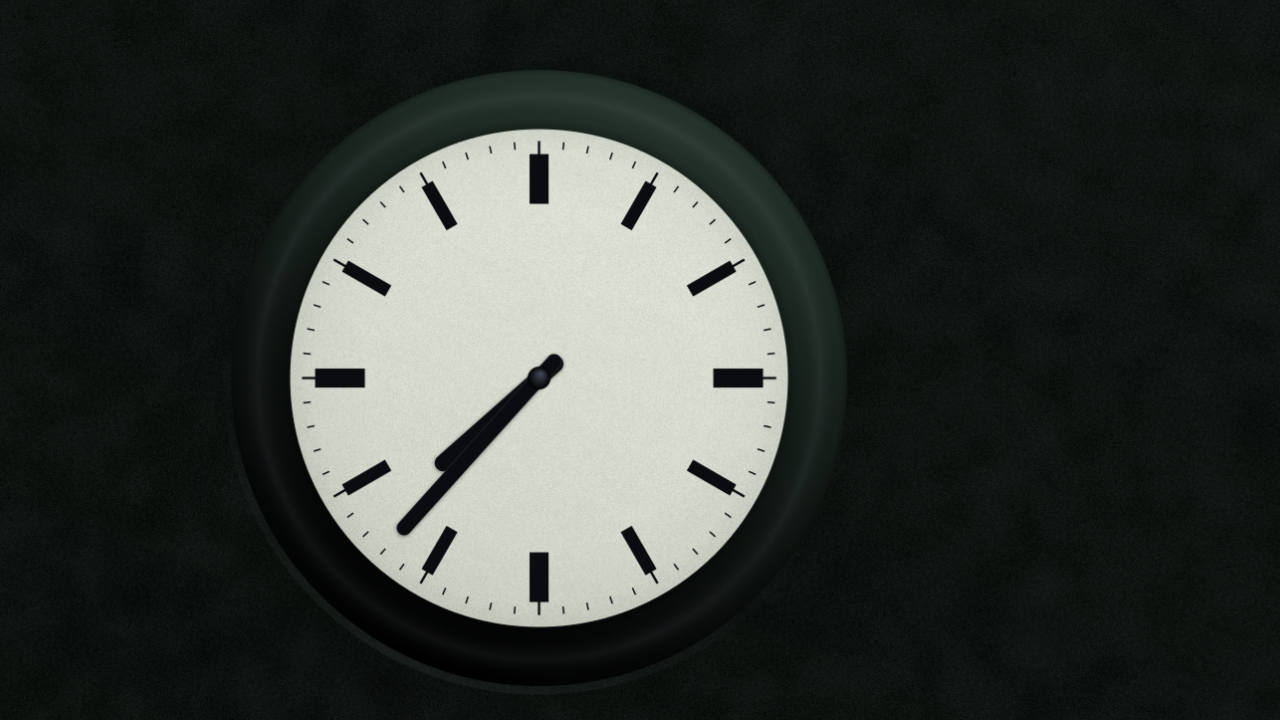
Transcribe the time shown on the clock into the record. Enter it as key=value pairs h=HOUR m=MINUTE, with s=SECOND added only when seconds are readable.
h=7 m=37
